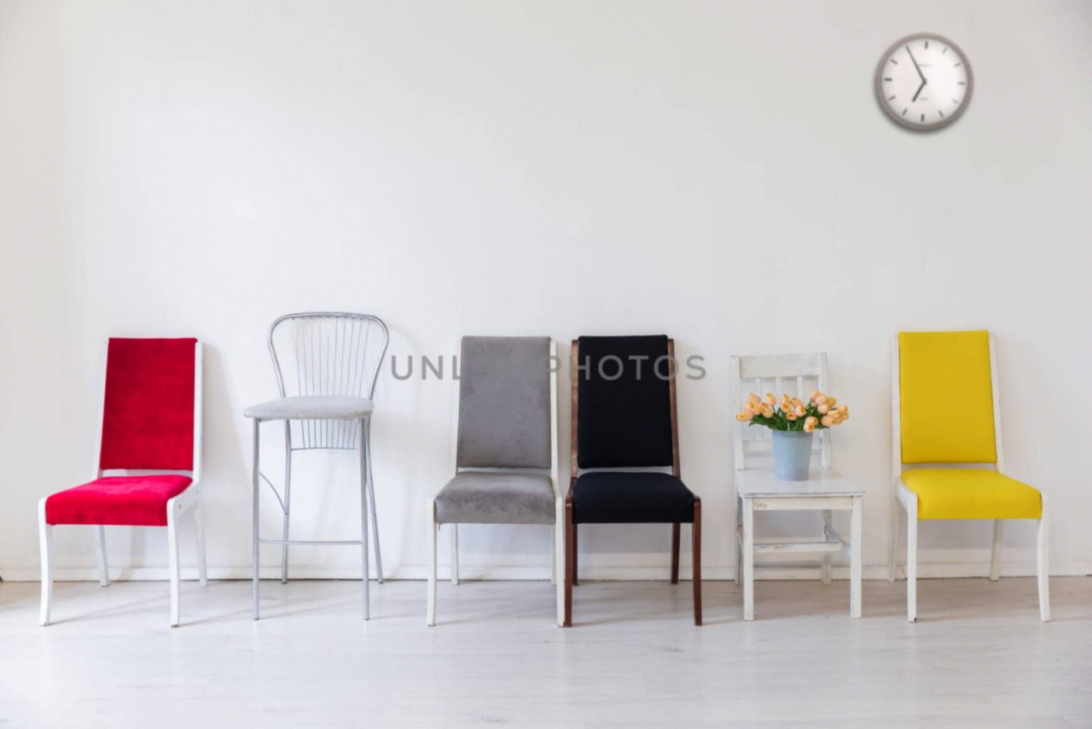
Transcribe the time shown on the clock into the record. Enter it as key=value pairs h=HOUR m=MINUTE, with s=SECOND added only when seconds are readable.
h=6 m=55
